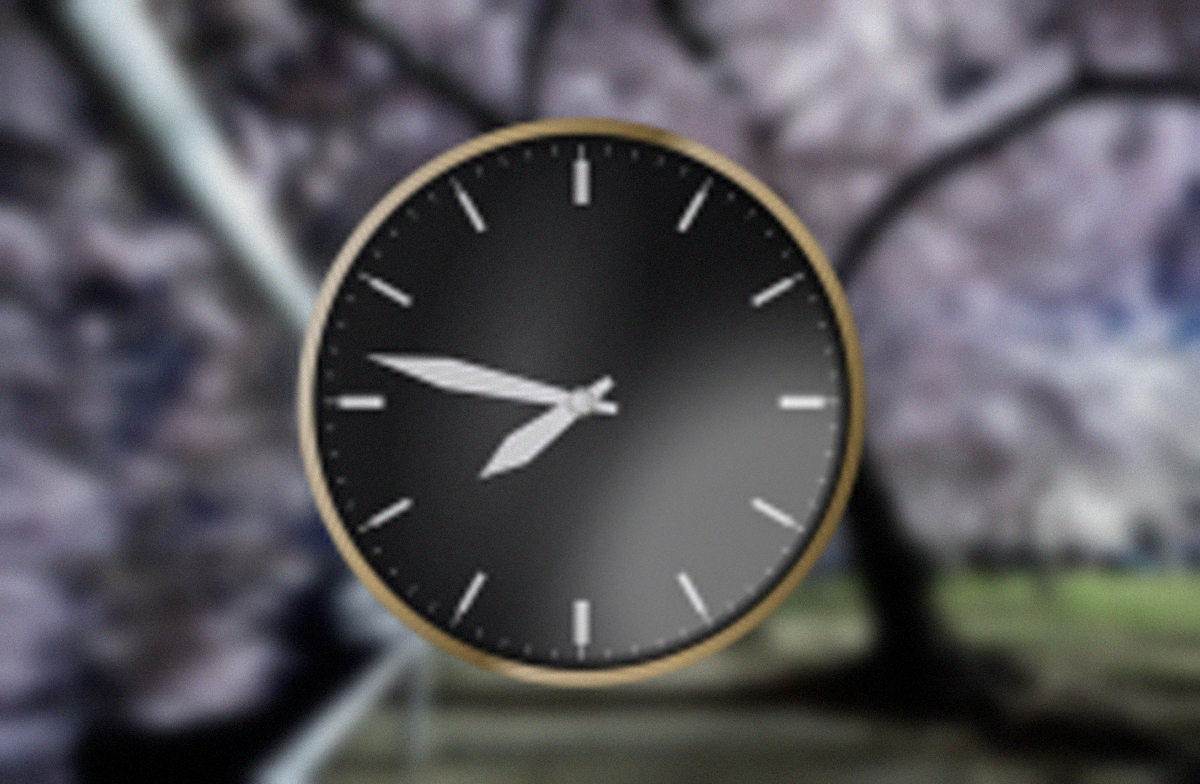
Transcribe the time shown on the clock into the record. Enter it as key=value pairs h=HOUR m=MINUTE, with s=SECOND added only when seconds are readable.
h=7 m=47
